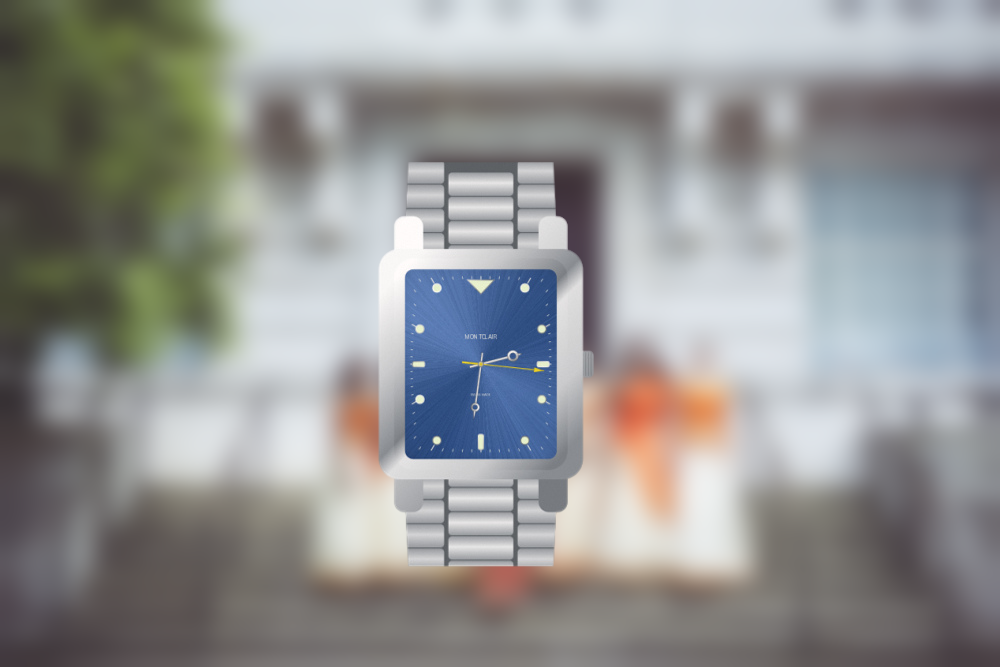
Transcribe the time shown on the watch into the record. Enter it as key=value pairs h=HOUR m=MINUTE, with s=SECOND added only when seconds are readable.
h=2 m=31 s=16
